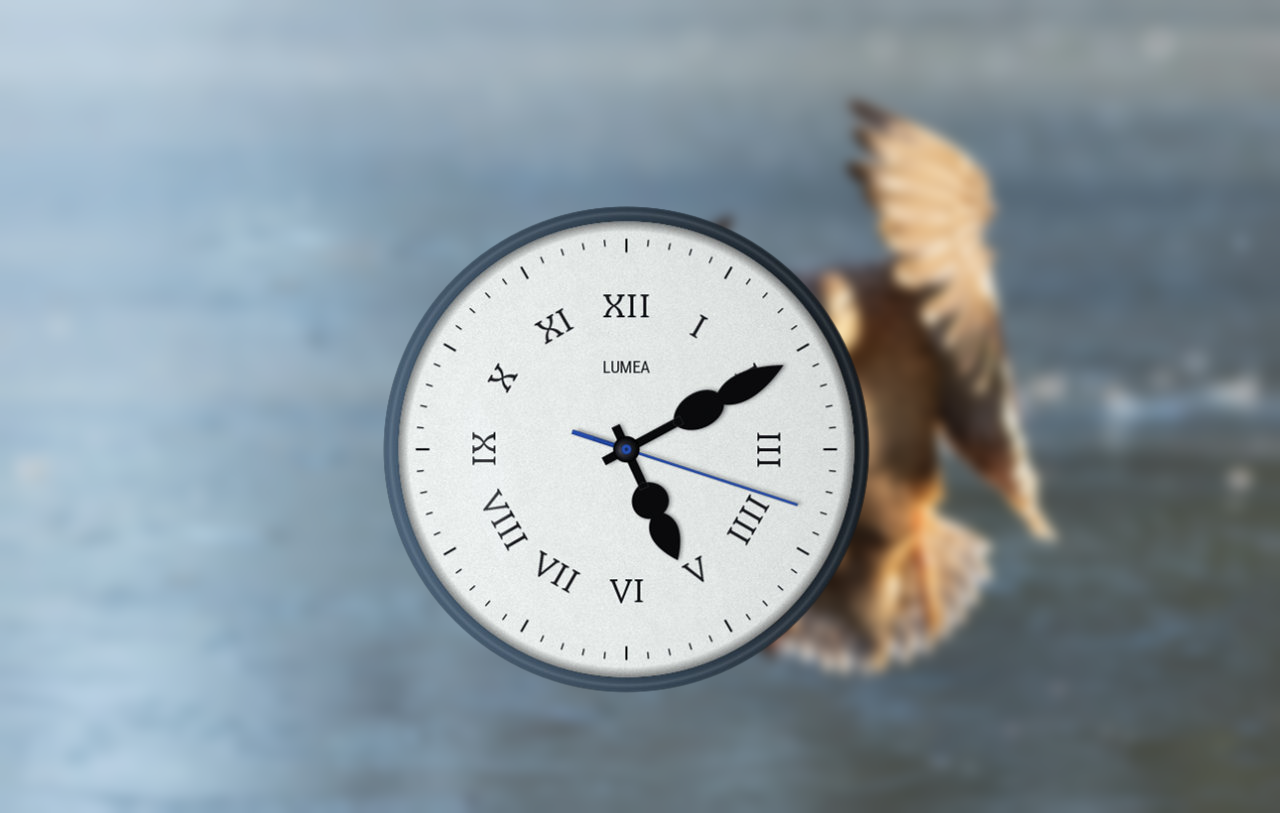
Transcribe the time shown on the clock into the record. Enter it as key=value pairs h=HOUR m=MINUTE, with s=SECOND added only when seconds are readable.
h=5 m=10 s=18
